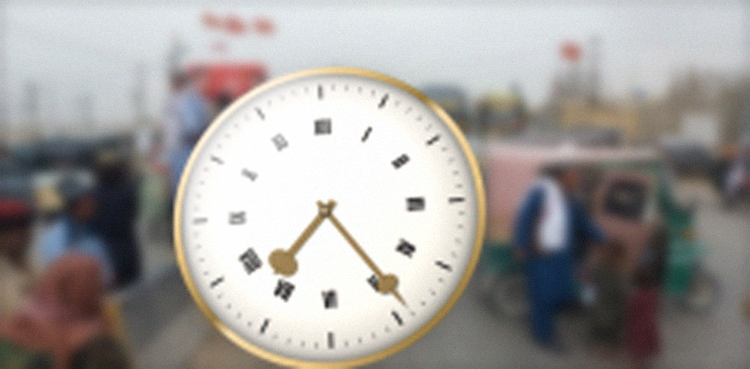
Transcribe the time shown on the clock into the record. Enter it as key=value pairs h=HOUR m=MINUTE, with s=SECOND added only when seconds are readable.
h=7 m=24
